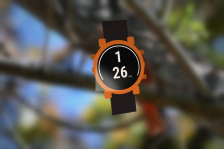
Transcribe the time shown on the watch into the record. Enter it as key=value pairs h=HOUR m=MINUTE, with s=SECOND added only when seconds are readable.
h=1 m=26
